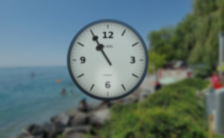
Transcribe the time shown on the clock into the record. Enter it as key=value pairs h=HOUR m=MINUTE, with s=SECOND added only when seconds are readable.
h=10 m=55
